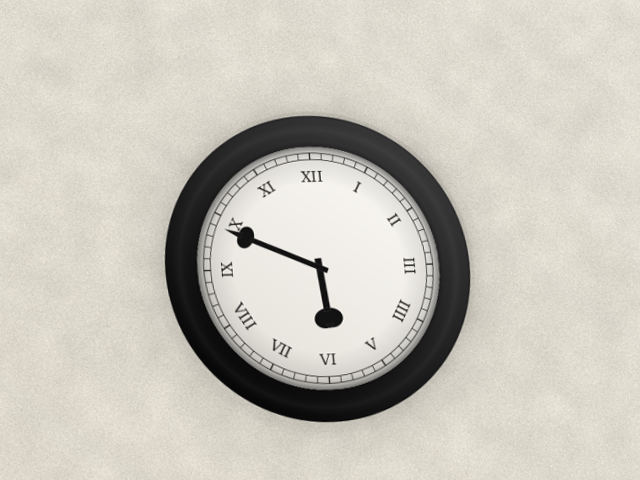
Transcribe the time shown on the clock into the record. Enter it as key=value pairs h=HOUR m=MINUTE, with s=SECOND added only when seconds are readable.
h=5 m=49
